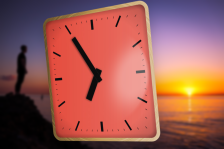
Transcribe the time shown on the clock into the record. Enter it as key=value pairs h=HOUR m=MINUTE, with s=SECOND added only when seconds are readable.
h=6 m=55
